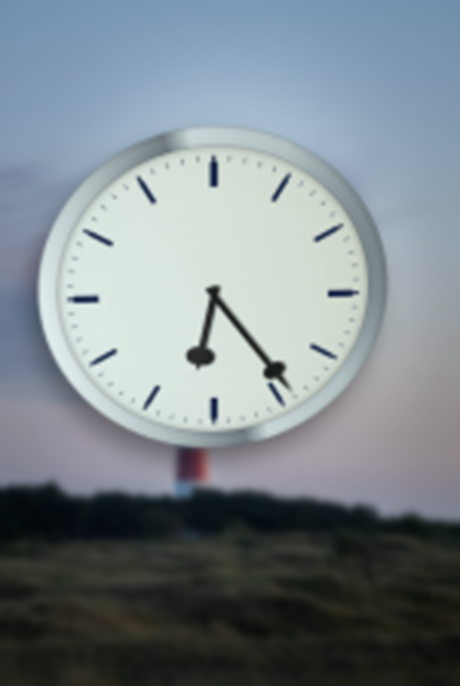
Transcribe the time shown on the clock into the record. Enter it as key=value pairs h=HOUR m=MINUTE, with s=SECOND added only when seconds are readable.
h=6 m=24
